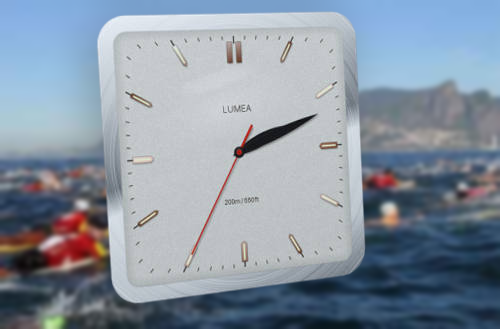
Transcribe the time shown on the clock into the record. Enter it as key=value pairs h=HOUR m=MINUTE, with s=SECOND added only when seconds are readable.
h=2 m=11 s=35
